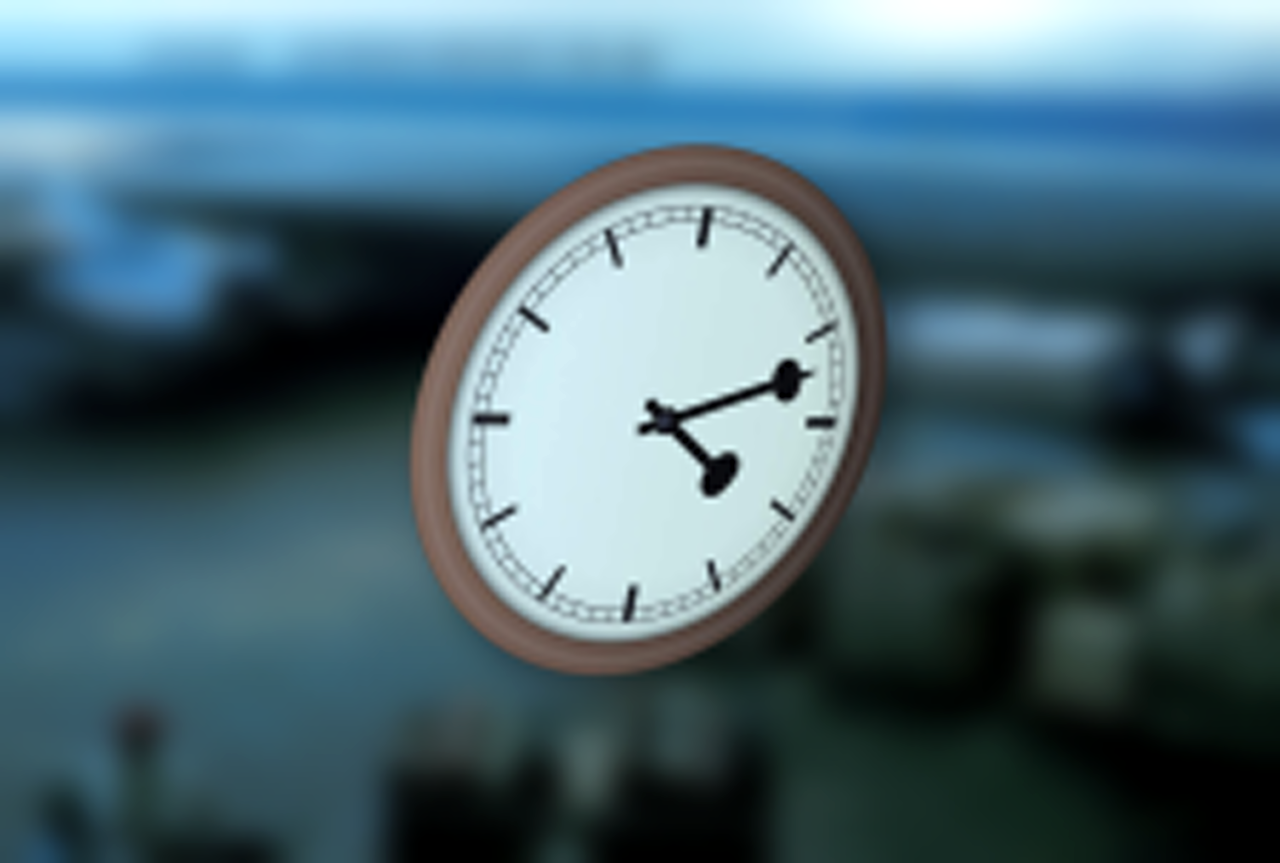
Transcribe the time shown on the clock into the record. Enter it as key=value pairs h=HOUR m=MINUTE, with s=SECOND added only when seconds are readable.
h=4 m=12
